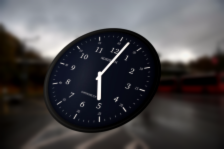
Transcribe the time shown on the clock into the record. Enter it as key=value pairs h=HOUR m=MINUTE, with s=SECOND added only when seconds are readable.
h=5 m=2
